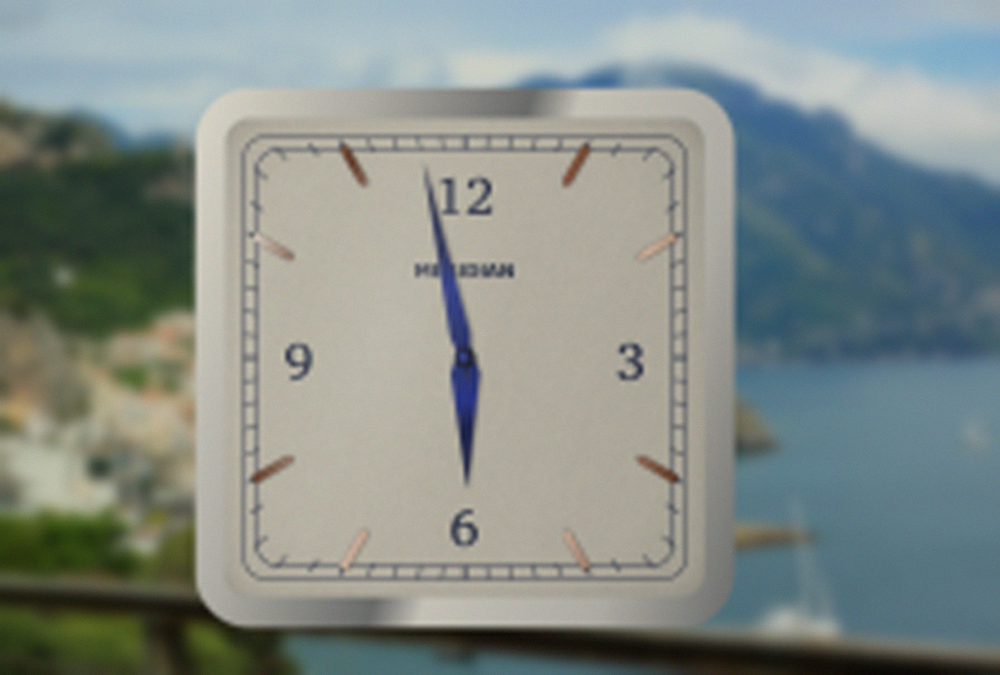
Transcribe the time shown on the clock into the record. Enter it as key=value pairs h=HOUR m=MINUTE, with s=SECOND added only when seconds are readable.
h=5 m=58
